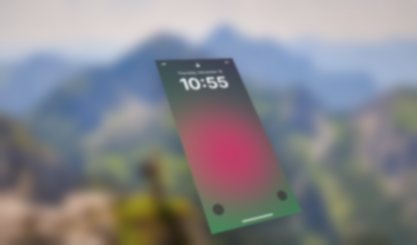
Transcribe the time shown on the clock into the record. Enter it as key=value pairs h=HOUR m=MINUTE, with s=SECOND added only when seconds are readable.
h=10 m=55
